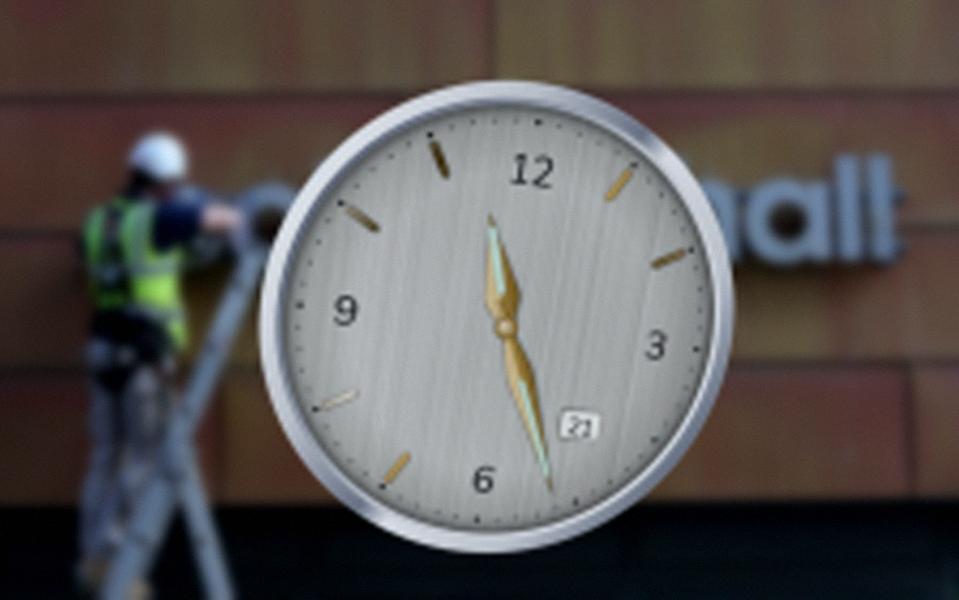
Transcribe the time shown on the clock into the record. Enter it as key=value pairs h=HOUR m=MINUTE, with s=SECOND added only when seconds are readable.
h=11 m=26
